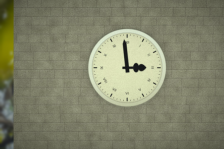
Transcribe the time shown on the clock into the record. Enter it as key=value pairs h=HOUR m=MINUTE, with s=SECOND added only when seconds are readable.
h=2 m=59
